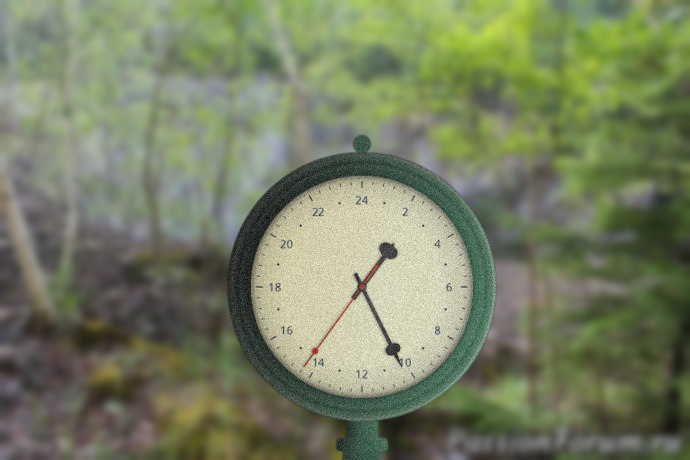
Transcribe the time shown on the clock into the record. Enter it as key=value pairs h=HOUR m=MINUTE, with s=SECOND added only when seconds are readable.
h=2 m=25 s=36
